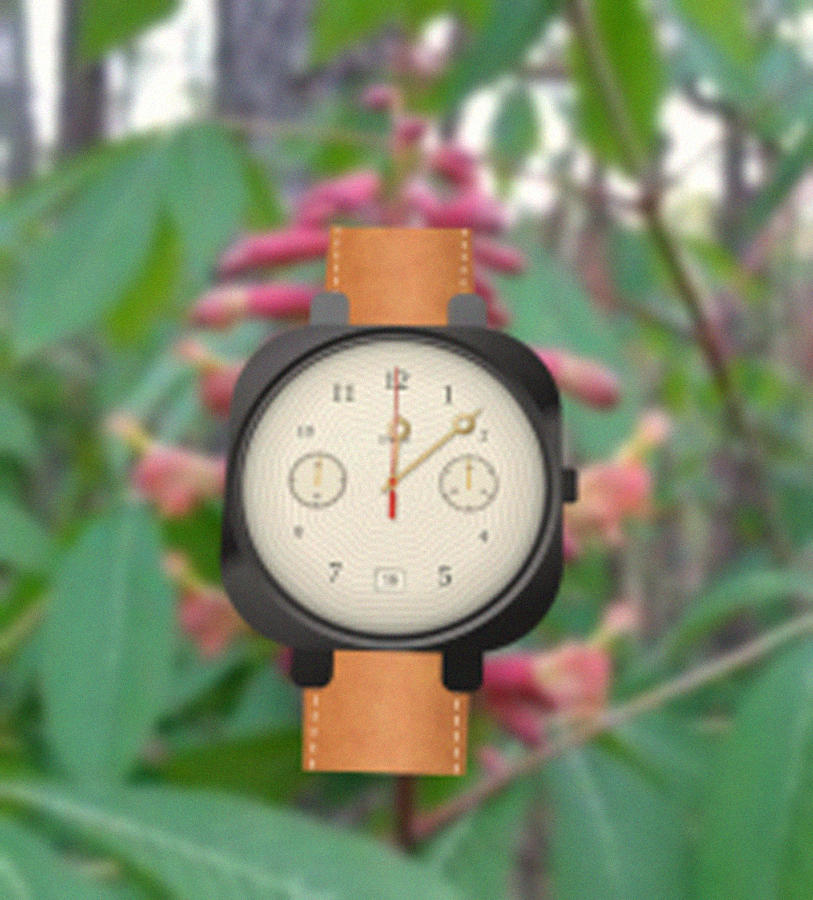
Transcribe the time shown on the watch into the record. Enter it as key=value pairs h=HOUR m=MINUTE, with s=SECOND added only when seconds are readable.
h=12 m=8
